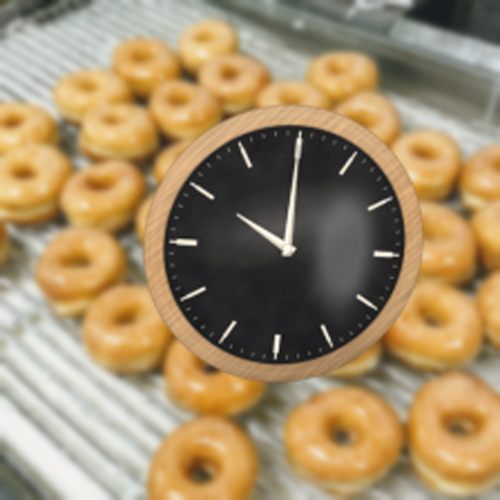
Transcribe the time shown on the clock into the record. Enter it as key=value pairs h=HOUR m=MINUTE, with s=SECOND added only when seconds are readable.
h=10 m=0
